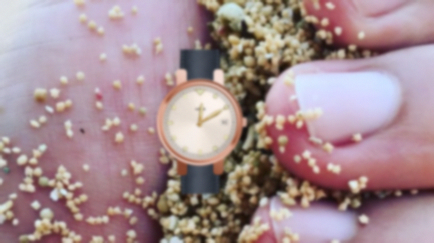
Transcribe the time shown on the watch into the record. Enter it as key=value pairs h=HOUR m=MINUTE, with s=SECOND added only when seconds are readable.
h=12 m=10
